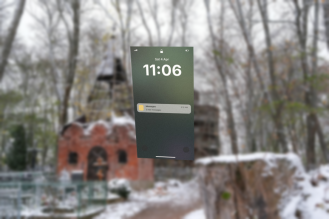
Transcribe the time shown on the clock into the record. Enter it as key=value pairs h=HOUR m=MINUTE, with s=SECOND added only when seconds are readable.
h=11 m=6
